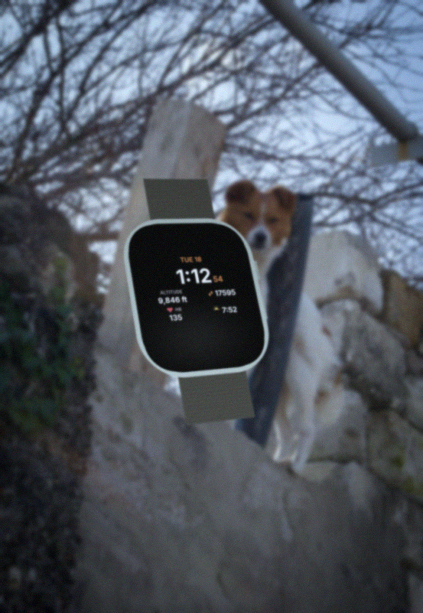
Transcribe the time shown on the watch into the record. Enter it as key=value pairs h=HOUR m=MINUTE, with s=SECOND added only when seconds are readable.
h=1 m=12
